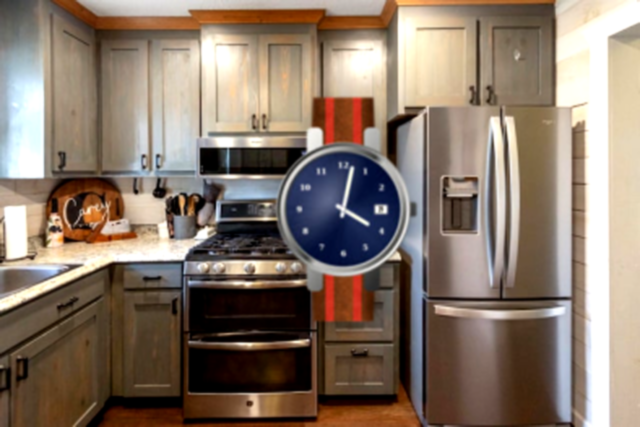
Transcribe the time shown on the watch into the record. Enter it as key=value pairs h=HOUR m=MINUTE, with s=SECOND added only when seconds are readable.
h=4 m=2
